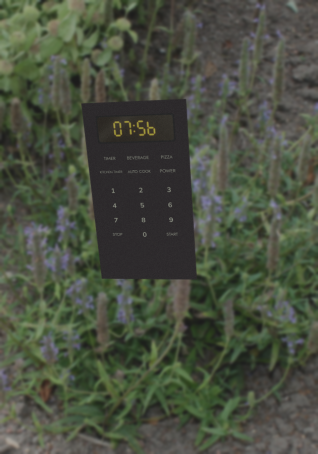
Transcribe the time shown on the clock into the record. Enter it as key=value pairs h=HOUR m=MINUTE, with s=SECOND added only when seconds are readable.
h=7 m=56
